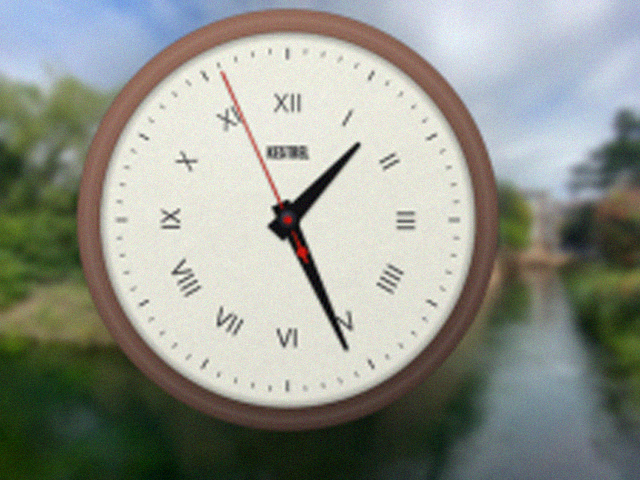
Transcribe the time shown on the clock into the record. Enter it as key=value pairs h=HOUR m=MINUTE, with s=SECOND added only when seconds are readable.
h=1 m=25 s=56
